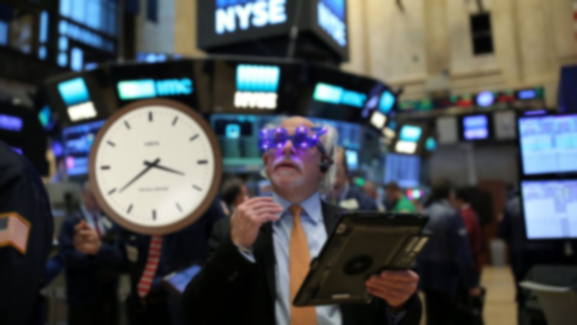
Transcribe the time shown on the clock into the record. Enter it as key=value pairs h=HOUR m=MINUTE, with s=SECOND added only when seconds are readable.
h=3 m=39
